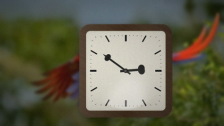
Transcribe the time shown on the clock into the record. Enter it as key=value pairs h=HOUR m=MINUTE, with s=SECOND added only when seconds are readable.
h=2 m=51
